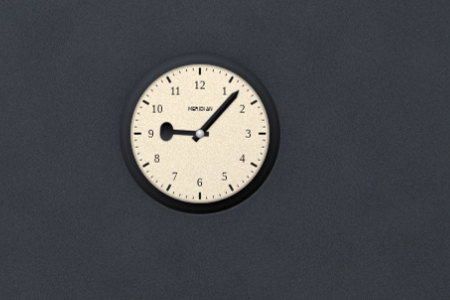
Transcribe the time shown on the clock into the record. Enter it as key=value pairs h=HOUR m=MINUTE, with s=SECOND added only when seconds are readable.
h=9 m=7
